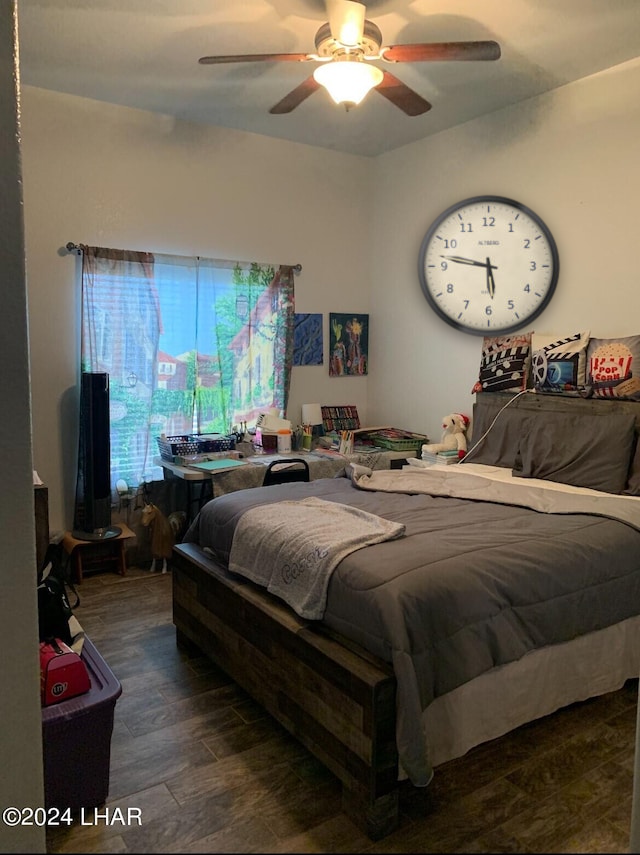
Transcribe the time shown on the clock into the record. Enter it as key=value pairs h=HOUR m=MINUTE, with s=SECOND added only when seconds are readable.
h=5 m=47
